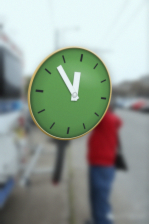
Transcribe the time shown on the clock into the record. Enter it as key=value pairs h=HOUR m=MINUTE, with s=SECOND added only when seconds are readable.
h=11 m=53
